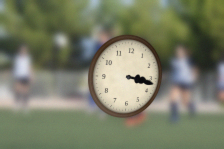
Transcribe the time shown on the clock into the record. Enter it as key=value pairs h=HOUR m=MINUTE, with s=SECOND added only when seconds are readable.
h=3 m=17
